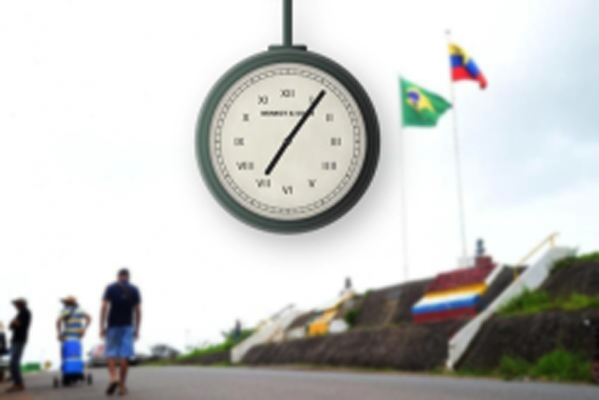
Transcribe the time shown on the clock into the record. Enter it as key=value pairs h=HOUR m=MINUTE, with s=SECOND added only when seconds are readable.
h=7 m=6
